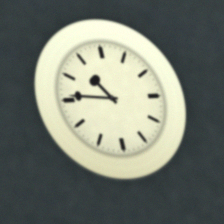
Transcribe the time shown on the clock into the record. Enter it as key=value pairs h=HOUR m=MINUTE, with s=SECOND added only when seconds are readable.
h=10 m=46
